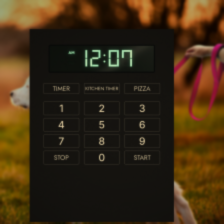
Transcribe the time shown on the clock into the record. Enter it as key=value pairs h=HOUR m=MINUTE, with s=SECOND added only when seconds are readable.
h=12 m=7
